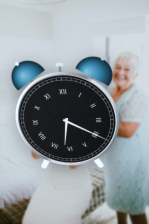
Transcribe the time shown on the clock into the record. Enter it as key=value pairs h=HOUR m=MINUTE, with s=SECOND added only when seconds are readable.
h=6 m=20
